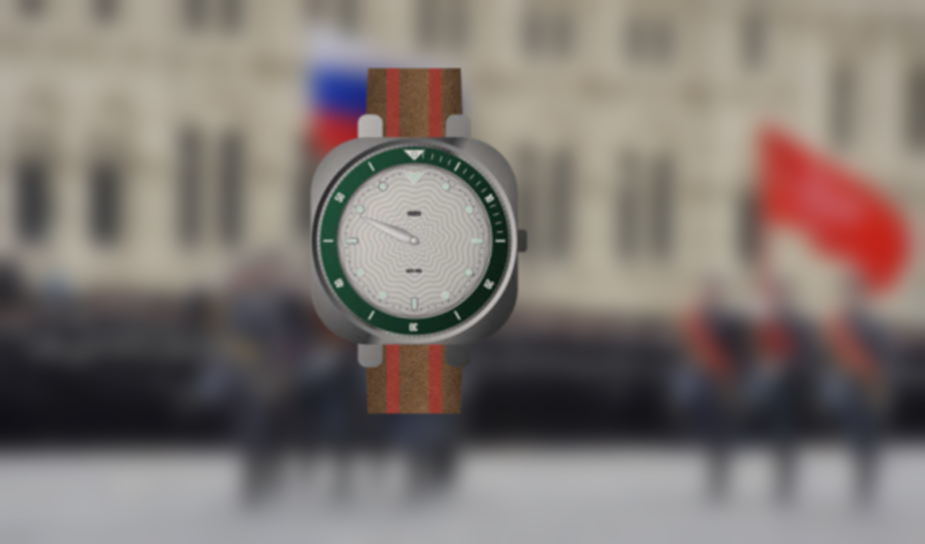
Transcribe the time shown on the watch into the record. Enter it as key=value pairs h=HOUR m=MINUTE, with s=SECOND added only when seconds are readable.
h=9 m=49
